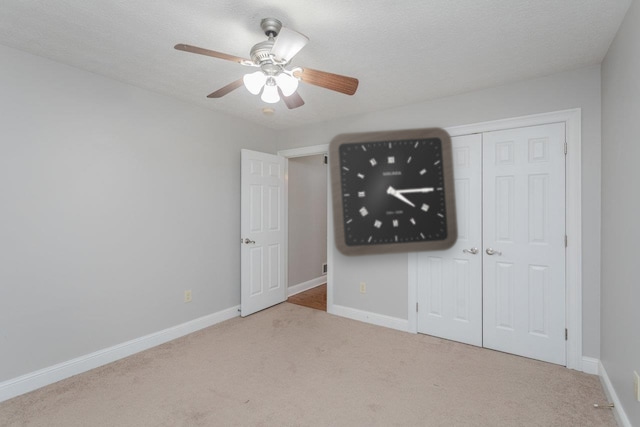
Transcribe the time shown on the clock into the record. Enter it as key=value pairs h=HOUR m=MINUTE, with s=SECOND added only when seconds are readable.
h=4 m=15
